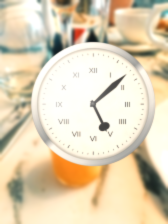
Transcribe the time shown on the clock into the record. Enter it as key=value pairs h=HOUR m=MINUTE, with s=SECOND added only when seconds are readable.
h=5 m=8
